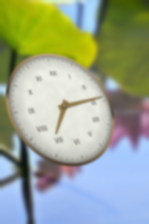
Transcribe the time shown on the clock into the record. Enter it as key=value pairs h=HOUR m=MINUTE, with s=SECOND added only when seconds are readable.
h=7 m=14
